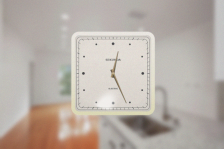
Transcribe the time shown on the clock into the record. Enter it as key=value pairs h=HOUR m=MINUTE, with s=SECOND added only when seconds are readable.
h=12 m=26
